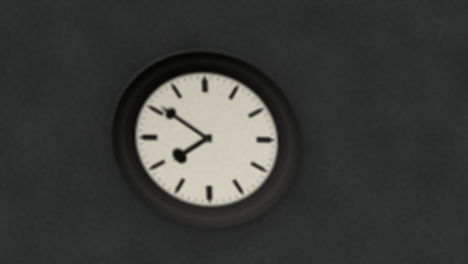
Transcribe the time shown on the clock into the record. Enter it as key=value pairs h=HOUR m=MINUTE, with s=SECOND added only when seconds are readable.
h=7 m=51
